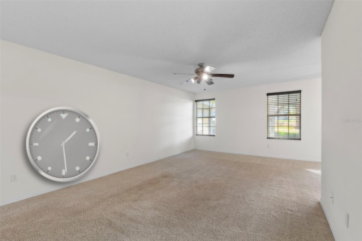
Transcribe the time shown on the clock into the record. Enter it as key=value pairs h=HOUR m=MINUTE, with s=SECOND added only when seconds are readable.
h=1 m=29
